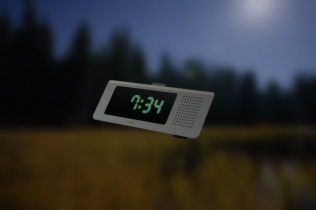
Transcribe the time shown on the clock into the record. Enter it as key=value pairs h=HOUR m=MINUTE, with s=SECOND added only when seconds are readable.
h=7 m=34
